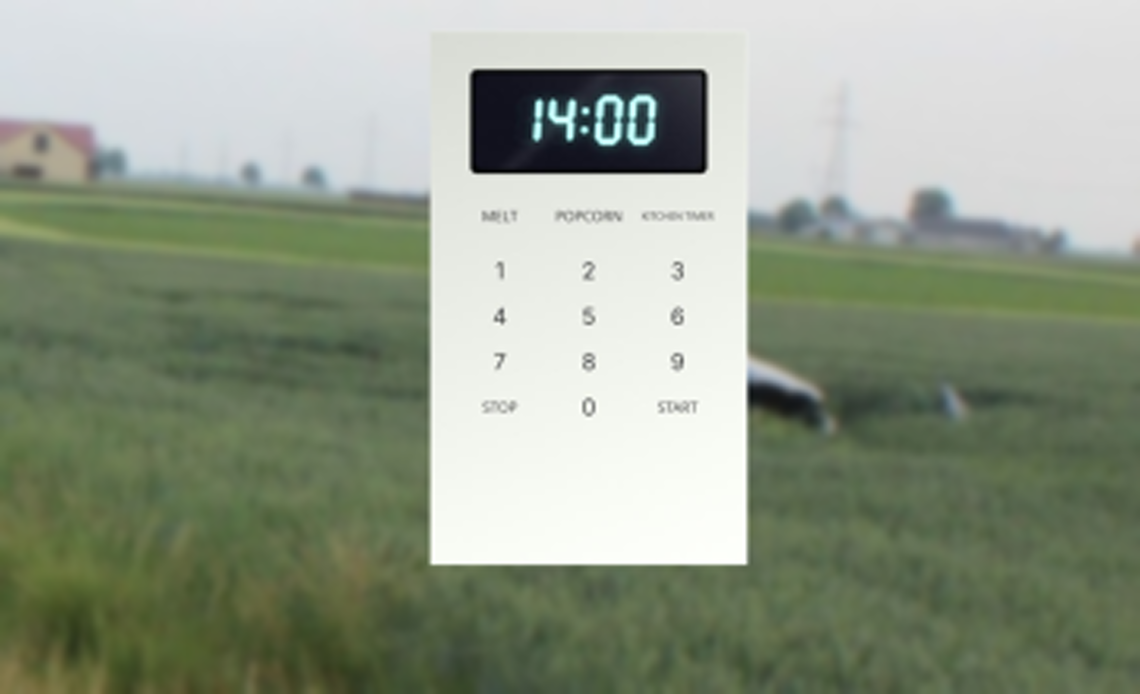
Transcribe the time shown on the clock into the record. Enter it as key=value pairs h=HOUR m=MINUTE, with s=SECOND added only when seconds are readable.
h=14 m=0
